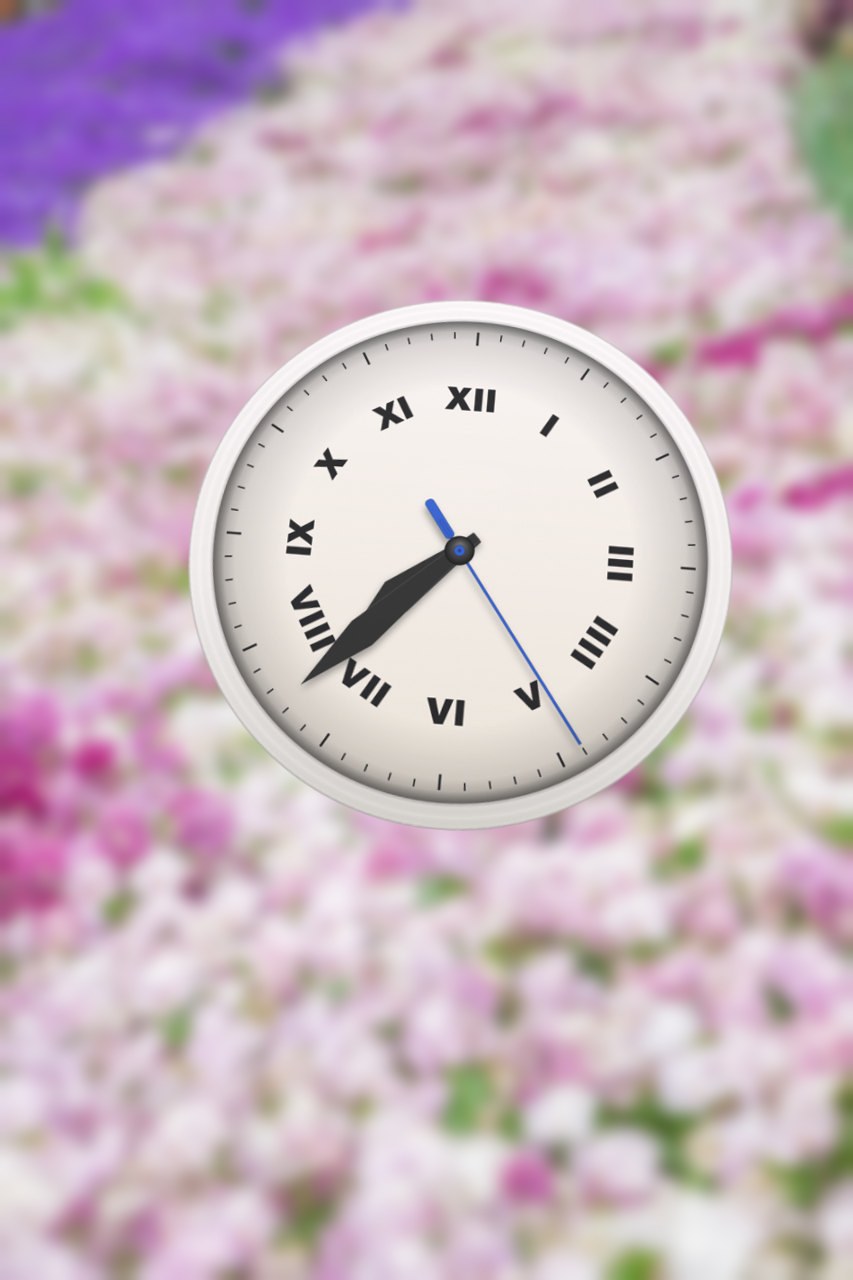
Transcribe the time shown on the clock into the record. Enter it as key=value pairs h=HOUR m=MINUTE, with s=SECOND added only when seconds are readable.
h=7 m=37 s=24
